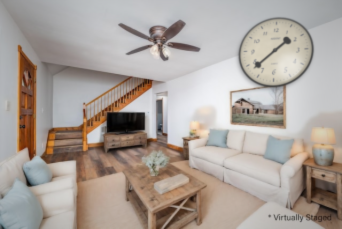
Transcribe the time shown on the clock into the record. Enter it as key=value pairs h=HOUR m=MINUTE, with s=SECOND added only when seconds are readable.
h=1 m=38
